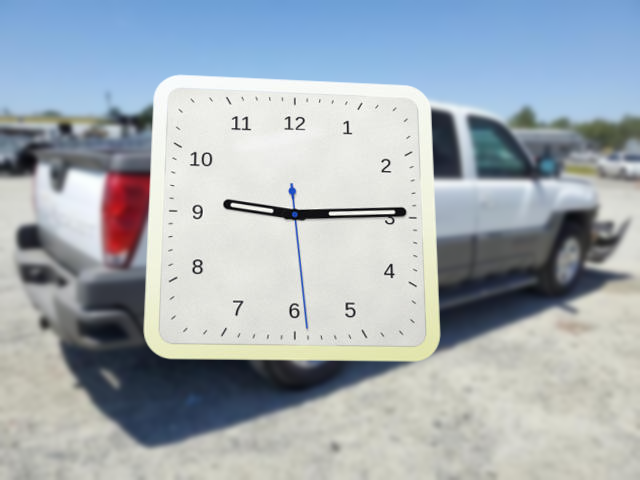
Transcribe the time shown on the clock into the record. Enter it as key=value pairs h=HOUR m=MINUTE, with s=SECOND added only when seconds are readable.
h=9 m=14 s=29
